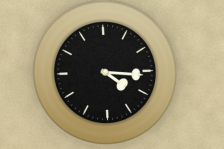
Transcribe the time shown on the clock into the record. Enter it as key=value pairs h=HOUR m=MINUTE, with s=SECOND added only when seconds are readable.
h=4 m=16
